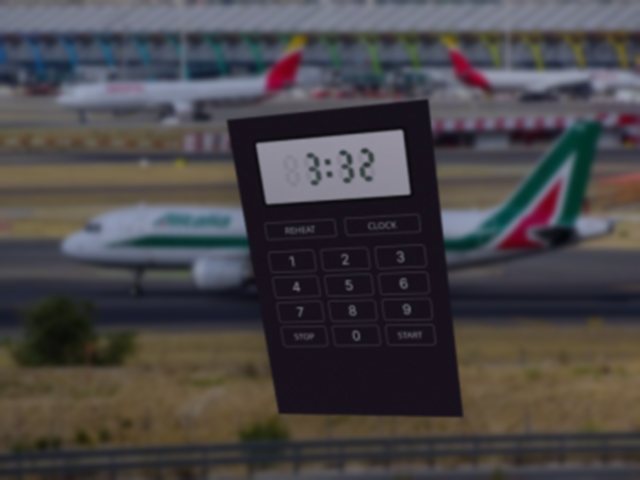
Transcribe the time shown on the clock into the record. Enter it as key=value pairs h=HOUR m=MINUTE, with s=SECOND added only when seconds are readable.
h=3 m=32
